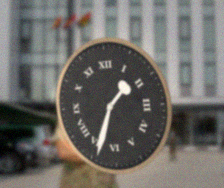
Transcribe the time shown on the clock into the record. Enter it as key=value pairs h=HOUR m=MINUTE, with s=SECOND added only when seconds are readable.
h=1 m=34
